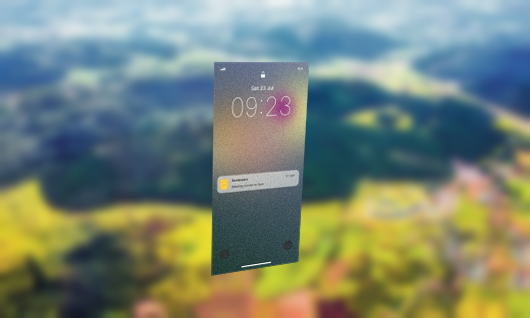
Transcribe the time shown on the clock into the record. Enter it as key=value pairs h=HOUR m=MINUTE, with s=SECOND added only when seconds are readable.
h=9 m=23
